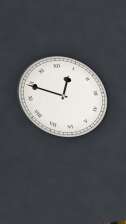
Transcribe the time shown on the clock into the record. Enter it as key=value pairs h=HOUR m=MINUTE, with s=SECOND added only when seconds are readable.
h=12 m=49
